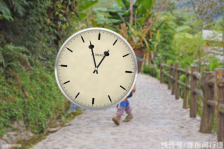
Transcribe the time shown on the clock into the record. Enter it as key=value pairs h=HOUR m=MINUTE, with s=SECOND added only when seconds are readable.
h=12 m=57
